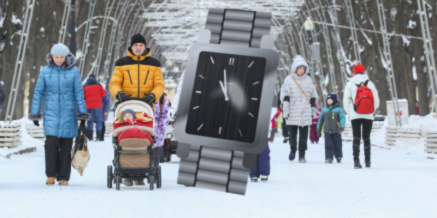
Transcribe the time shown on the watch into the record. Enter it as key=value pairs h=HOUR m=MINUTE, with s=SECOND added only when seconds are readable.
h=10 m=58
